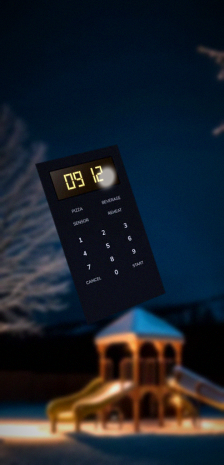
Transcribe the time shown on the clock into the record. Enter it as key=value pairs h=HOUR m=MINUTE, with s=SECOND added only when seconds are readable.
h=9 m=12
